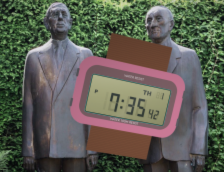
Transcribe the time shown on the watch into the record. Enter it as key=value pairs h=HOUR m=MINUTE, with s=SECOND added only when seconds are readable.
h=7 m=35 s=42
